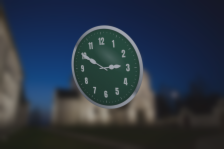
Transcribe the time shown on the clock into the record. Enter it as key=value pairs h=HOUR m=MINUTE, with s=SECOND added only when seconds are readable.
h=2 m=50
